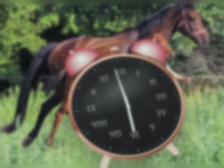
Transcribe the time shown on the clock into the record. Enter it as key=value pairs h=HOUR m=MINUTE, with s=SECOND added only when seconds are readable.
h=5 m=59
